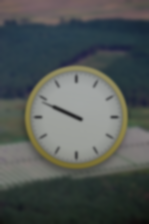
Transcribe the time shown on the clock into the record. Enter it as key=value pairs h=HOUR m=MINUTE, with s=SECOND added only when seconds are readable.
h=9 m=49
